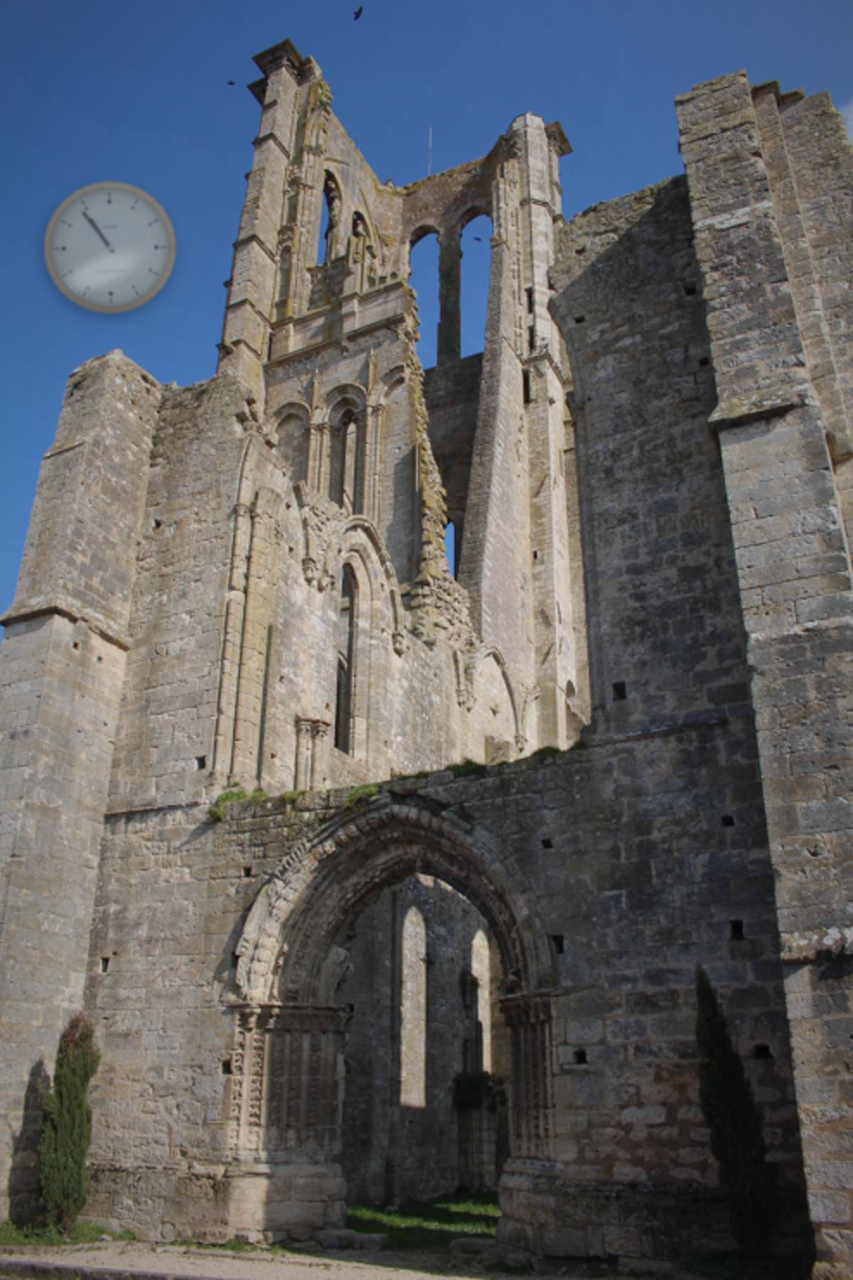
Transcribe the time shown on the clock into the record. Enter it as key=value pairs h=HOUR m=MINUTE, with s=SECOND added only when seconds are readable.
h=10 m=54
